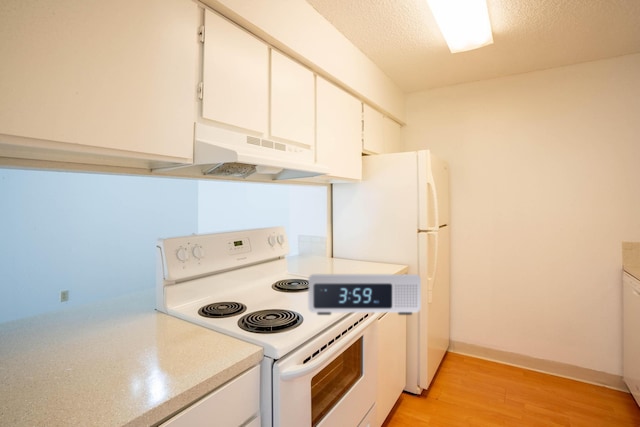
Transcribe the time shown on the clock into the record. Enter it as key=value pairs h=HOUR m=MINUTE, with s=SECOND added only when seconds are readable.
h=3 m=59
